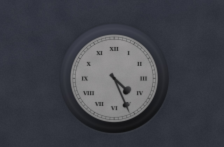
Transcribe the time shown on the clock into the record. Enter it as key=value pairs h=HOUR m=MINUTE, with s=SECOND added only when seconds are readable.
h=4 m=26
